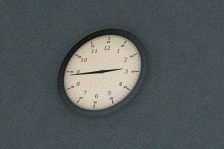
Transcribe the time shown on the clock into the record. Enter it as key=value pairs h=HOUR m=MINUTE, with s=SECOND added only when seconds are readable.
h=2 m=44
